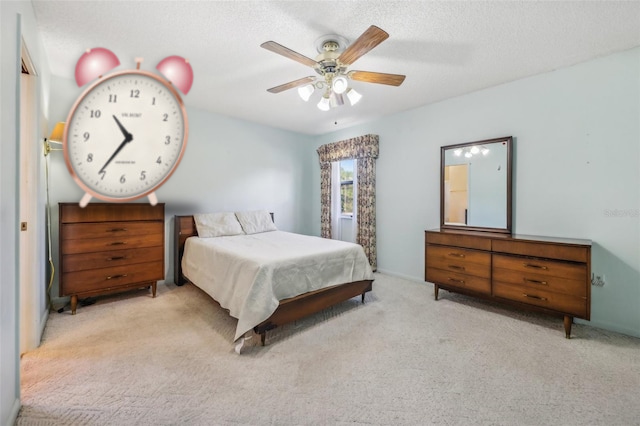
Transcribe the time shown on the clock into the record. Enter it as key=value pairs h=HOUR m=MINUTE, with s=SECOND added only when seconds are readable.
h=10 m=36
